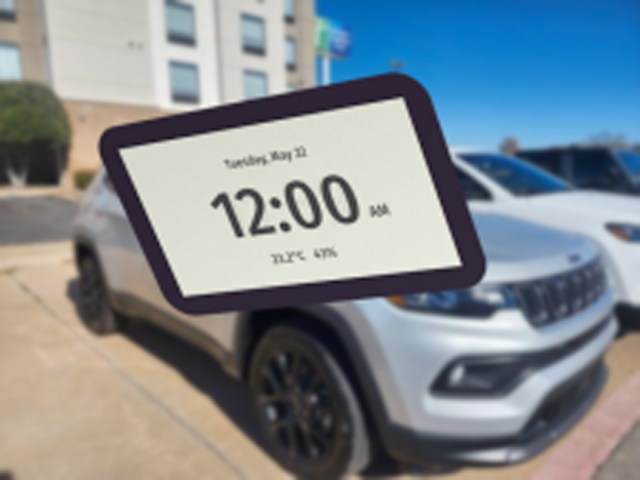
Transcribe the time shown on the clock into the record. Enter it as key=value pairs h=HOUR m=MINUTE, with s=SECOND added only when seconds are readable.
h=12 m=0
